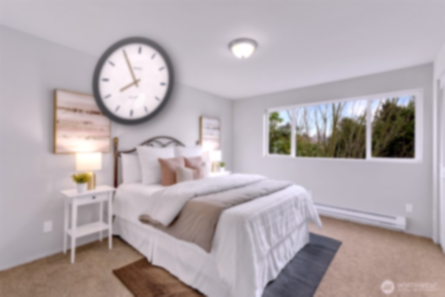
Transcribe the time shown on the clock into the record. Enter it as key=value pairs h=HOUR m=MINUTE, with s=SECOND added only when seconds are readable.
h=7 m=55
